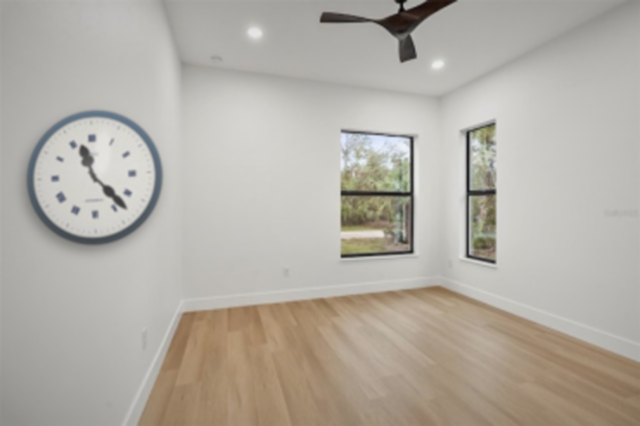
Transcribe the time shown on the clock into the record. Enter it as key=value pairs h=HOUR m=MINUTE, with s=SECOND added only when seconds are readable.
h=11 m=23
